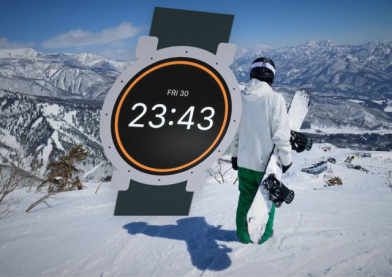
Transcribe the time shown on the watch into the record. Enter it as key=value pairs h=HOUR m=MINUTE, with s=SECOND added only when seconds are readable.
h=23 m=43
